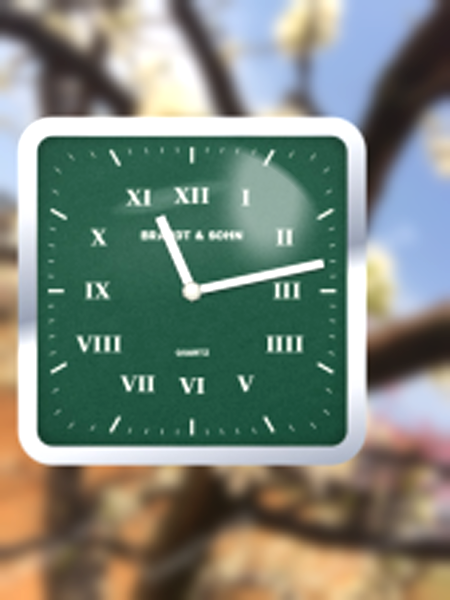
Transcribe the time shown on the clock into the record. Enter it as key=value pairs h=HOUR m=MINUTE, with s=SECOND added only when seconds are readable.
h=11 m=13
